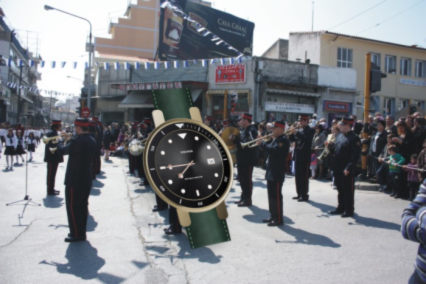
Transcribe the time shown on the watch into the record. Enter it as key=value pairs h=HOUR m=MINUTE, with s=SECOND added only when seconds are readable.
h=7 m=45
